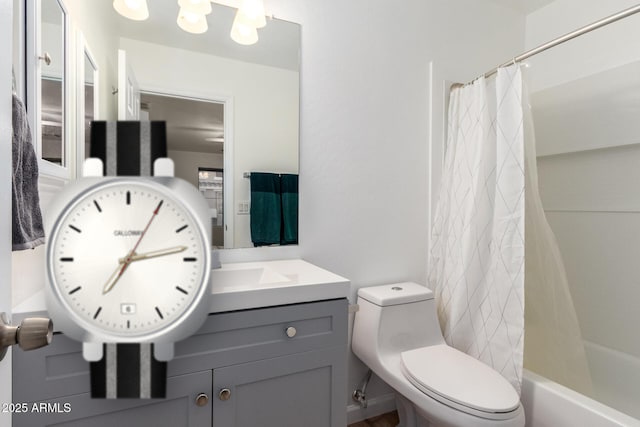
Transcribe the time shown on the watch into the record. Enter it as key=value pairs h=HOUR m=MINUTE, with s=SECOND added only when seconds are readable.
h=7 m=13 s=5
